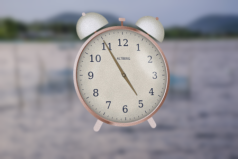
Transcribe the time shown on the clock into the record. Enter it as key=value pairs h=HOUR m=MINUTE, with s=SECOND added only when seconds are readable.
h=4 m=55
